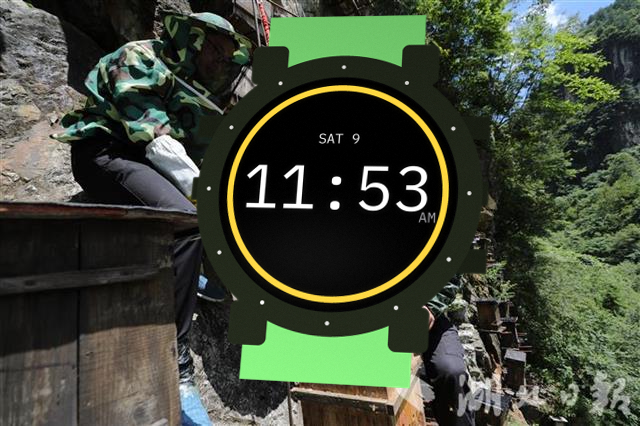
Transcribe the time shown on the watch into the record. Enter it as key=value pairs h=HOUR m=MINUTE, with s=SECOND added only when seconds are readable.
h=11 m=53
